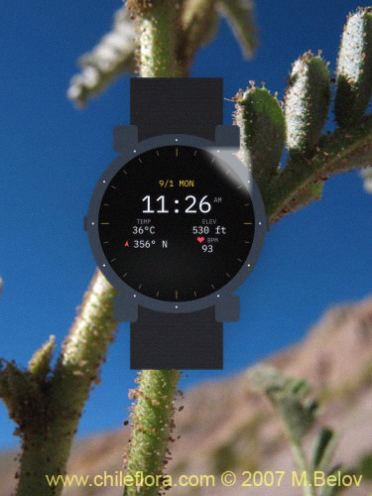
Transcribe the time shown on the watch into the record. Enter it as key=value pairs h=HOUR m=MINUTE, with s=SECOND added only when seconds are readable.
h=11 m=26
